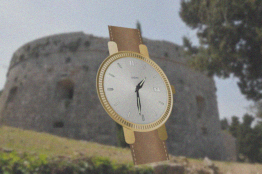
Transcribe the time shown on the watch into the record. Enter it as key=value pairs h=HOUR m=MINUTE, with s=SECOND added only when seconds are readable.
h=1 m=31
